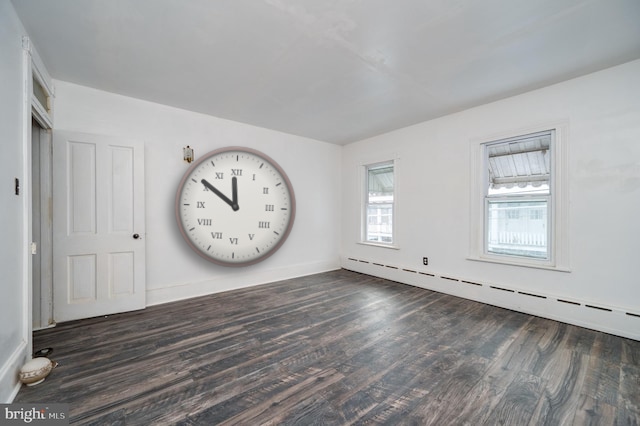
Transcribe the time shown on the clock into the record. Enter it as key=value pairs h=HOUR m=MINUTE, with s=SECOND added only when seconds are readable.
h=11 m=51
